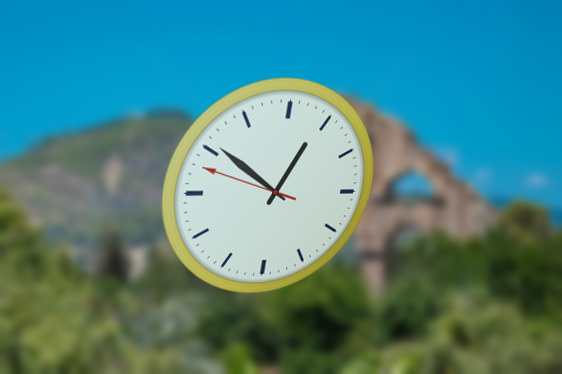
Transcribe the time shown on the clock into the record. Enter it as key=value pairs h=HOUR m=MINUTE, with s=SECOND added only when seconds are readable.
h=12 m=50 s=48
